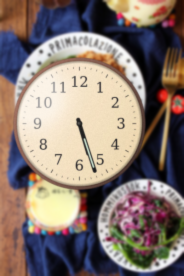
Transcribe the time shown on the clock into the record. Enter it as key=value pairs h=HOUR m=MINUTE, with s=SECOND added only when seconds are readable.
h=5 m=27
